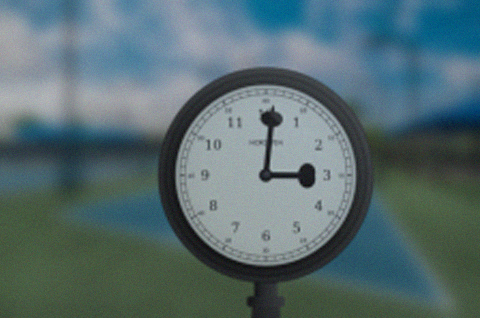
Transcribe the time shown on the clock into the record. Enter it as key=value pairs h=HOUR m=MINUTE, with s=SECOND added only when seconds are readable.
h=3 m=1
